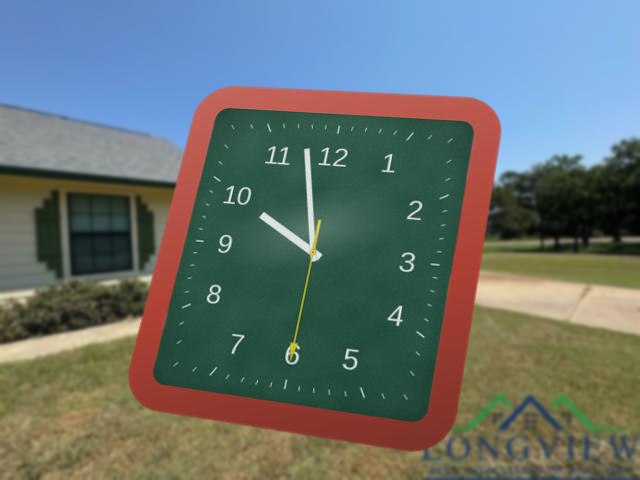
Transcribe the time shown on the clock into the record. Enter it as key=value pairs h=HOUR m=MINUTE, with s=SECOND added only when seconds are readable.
h=9 m=57 s=30
